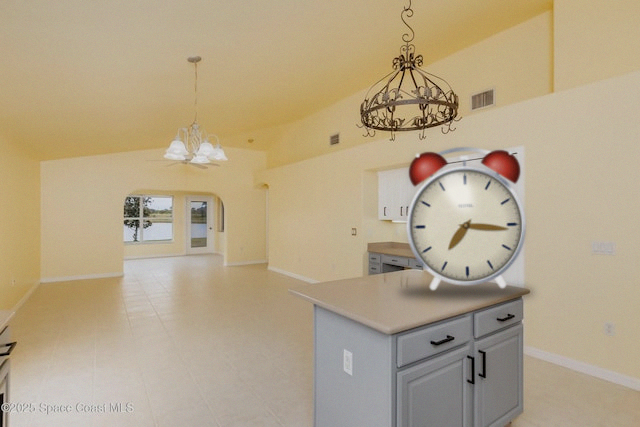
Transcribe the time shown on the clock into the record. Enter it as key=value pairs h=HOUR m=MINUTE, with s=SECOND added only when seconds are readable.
h=7 m=16
